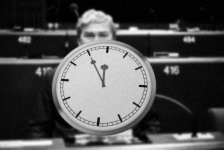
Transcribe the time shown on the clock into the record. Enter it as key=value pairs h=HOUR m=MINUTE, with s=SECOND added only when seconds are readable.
h=11 m=55
